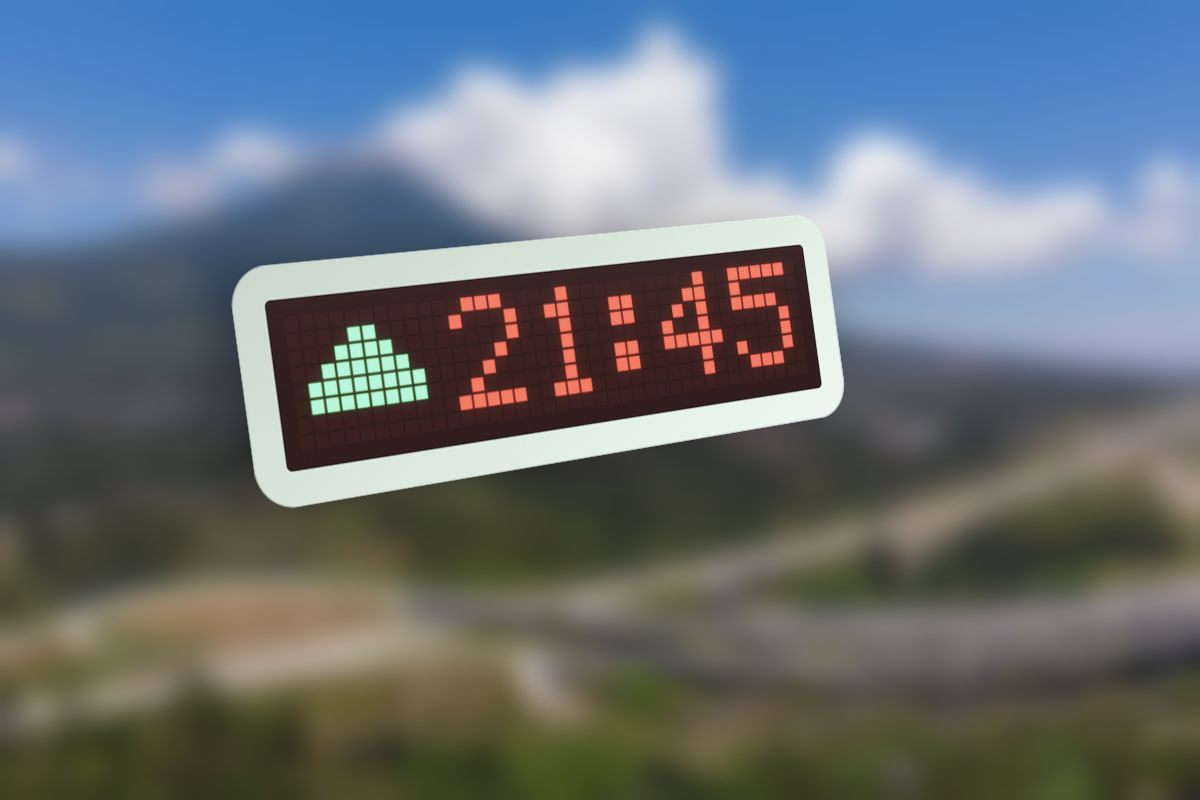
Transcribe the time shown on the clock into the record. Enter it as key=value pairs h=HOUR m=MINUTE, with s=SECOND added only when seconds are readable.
h=21 m=45
